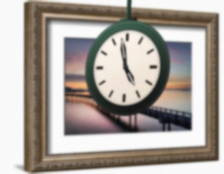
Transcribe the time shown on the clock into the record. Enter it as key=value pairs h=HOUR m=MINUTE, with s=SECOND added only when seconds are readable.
h=4 m=58
